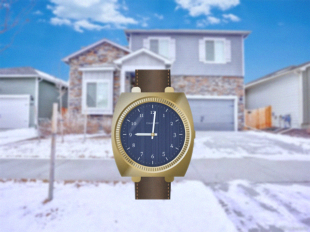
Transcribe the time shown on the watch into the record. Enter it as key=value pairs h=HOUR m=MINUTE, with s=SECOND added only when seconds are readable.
h=9 m=1
